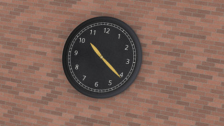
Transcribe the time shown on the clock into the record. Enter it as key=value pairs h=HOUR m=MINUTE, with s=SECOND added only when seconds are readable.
h=10 m=21
